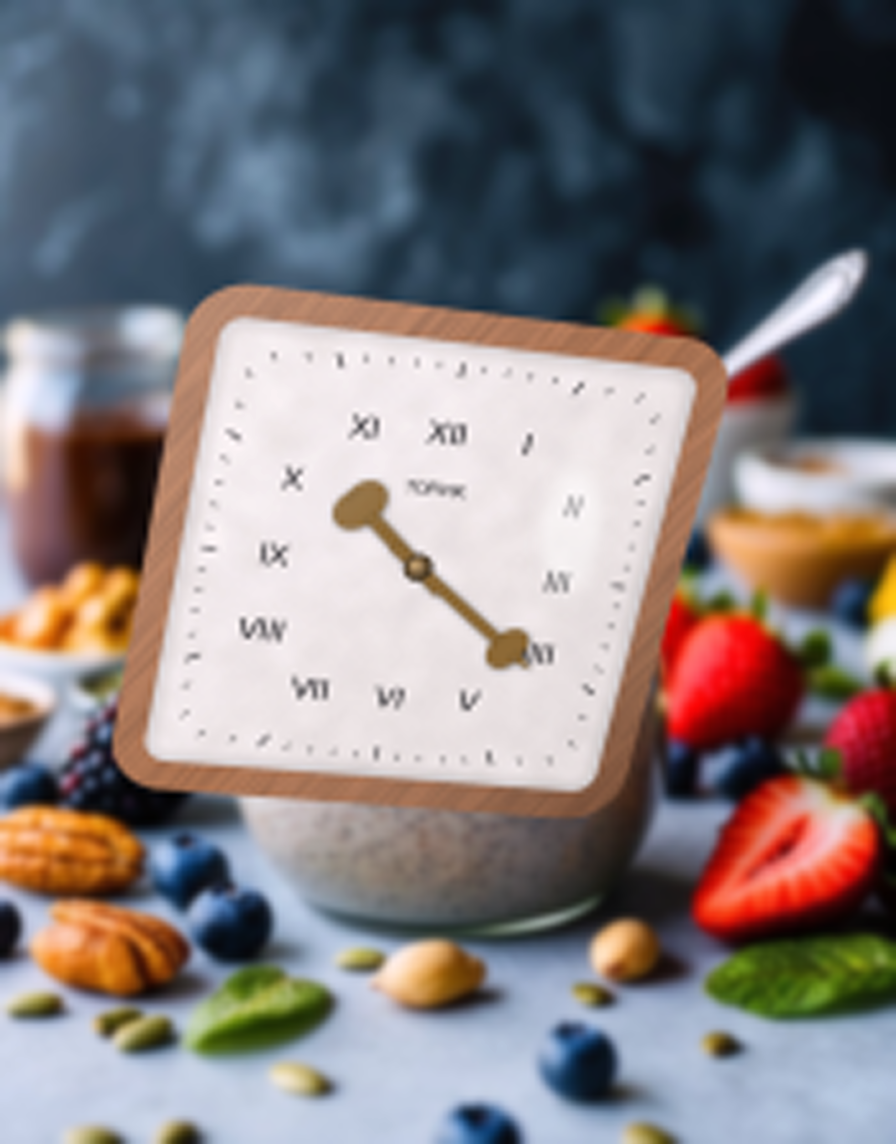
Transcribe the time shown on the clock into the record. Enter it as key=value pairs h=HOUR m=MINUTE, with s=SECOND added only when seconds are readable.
h=10 m=21
